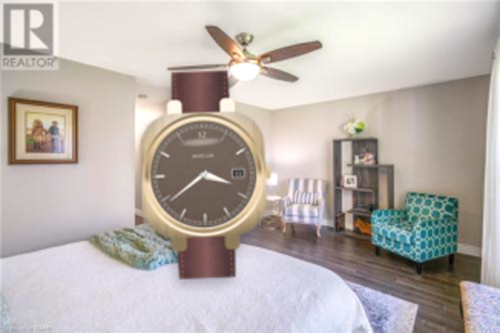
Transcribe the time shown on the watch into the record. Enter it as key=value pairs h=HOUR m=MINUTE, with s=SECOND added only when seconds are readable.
h=3 m=39
